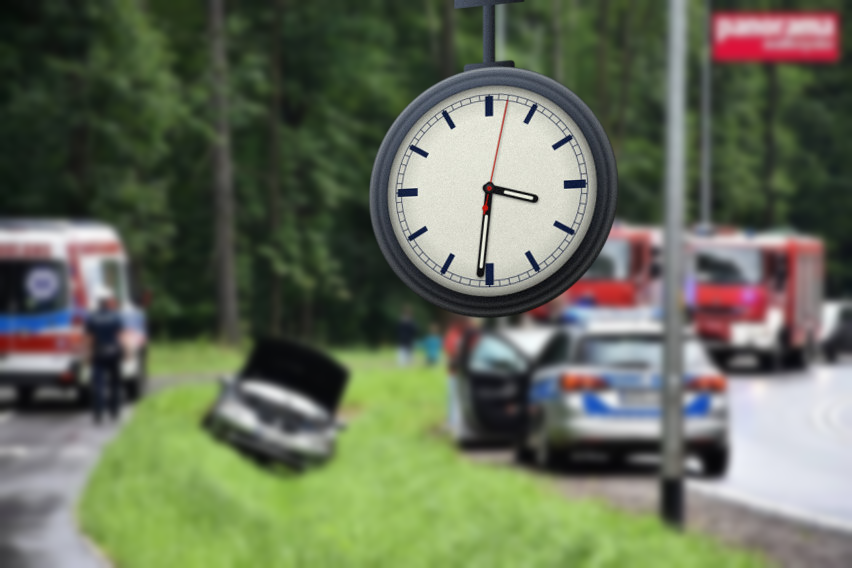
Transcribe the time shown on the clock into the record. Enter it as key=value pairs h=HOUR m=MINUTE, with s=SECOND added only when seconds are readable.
h=3 m=31 s=2
